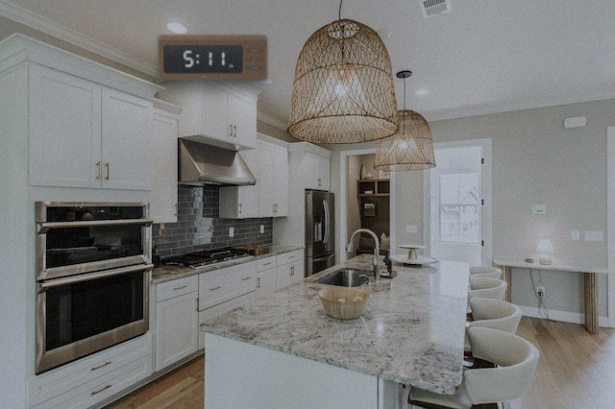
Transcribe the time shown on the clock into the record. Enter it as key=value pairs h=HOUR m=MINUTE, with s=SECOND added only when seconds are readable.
h=5 m=11
